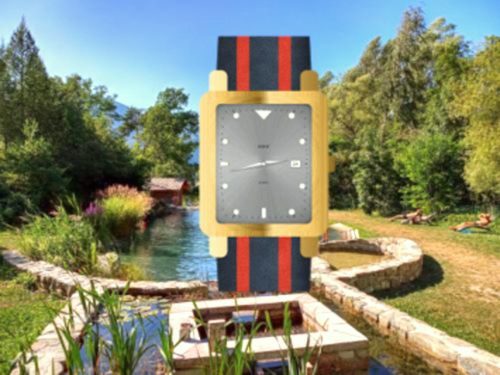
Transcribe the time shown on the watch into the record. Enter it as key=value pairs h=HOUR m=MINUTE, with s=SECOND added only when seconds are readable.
h=2 m=43
